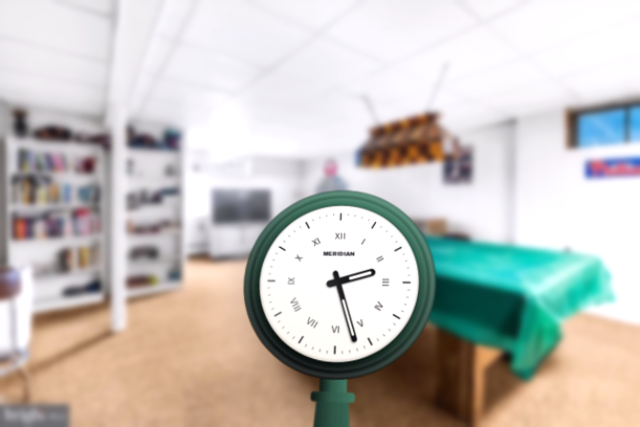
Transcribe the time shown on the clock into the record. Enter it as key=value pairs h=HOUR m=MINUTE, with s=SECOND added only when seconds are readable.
h=2 m=27
